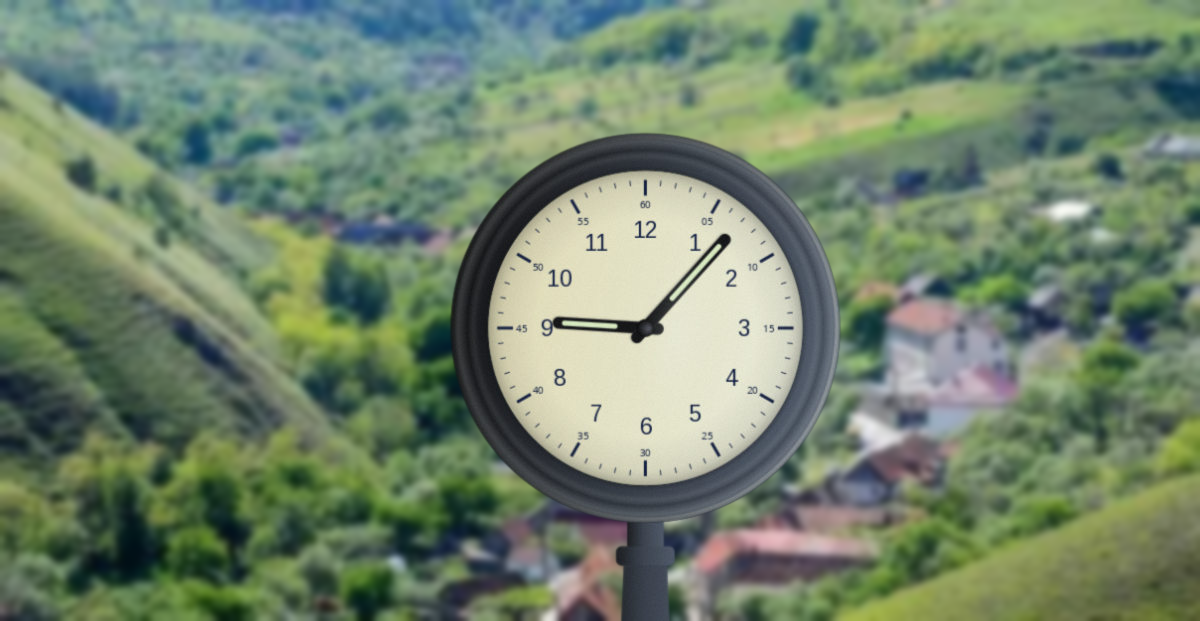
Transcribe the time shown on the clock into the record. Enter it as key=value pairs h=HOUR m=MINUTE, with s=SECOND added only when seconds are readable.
h=9 m=7
